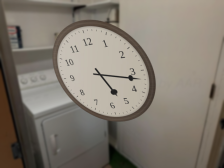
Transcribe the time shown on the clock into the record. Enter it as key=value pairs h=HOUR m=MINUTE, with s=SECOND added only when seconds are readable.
h=5 m=17
